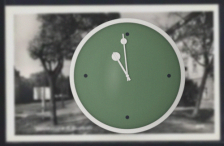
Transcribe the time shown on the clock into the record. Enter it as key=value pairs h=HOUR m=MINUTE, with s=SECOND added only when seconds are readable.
h=10 m=59
